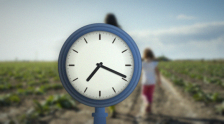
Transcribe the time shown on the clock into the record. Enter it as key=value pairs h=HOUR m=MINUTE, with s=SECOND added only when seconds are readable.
h=7 m=19
